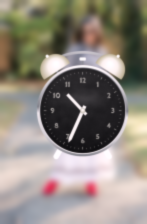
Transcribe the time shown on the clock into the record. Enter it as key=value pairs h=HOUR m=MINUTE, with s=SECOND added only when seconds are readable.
h=10 m=34
